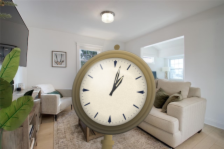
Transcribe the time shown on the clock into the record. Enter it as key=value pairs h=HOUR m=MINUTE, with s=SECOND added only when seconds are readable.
h=1 m=2
